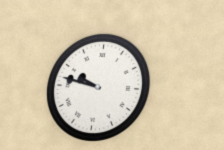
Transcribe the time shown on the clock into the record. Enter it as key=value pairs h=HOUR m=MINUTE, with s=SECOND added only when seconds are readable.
h=9 m=47
